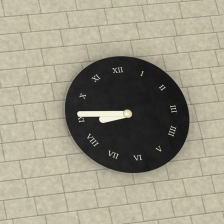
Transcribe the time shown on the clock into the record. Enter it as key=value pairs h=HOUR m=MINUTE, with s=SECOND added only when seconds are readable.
h=8 m=46
